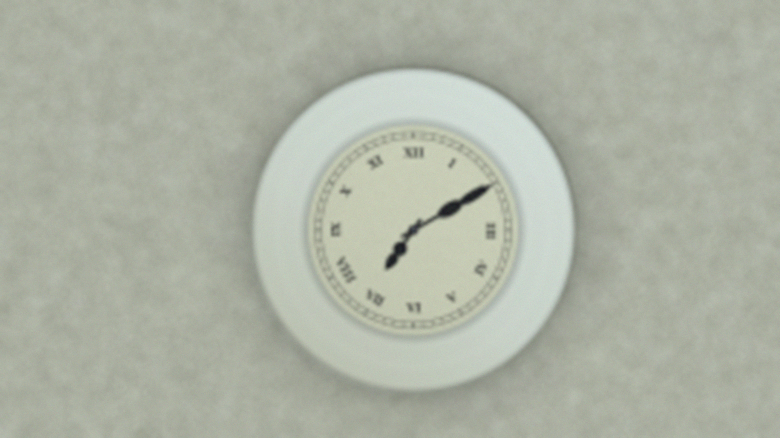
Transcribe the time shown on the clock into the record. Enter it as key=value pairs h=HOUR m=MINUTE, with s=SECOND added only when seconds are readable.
h=7 m=10
